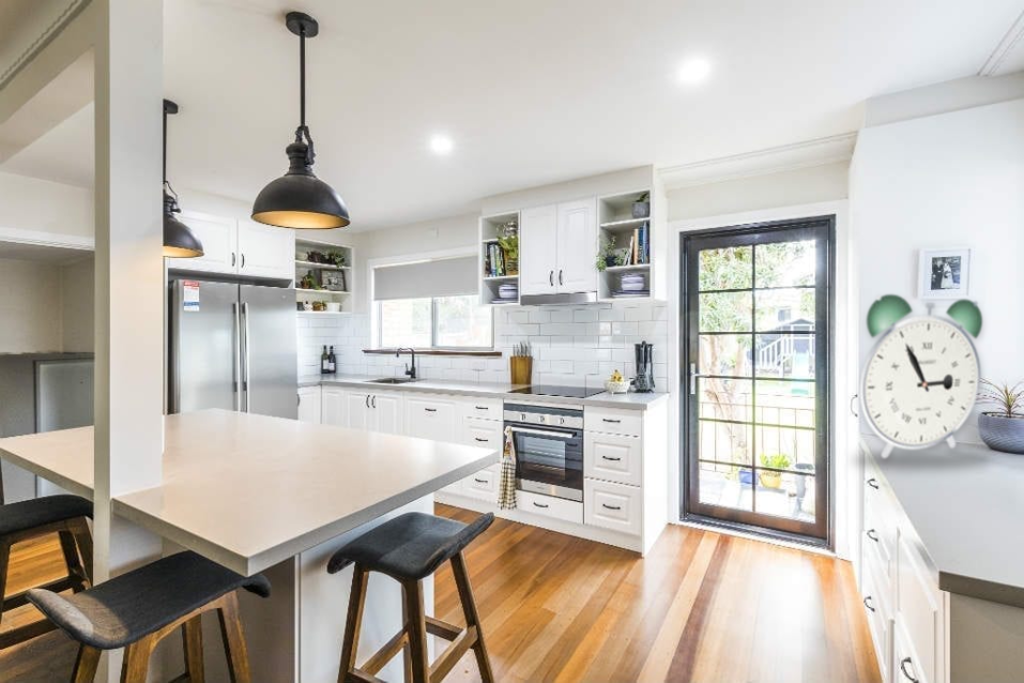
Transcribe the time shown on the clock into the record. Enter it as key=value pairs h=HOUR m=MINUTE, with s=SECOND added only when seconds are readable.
h=2 m=55
